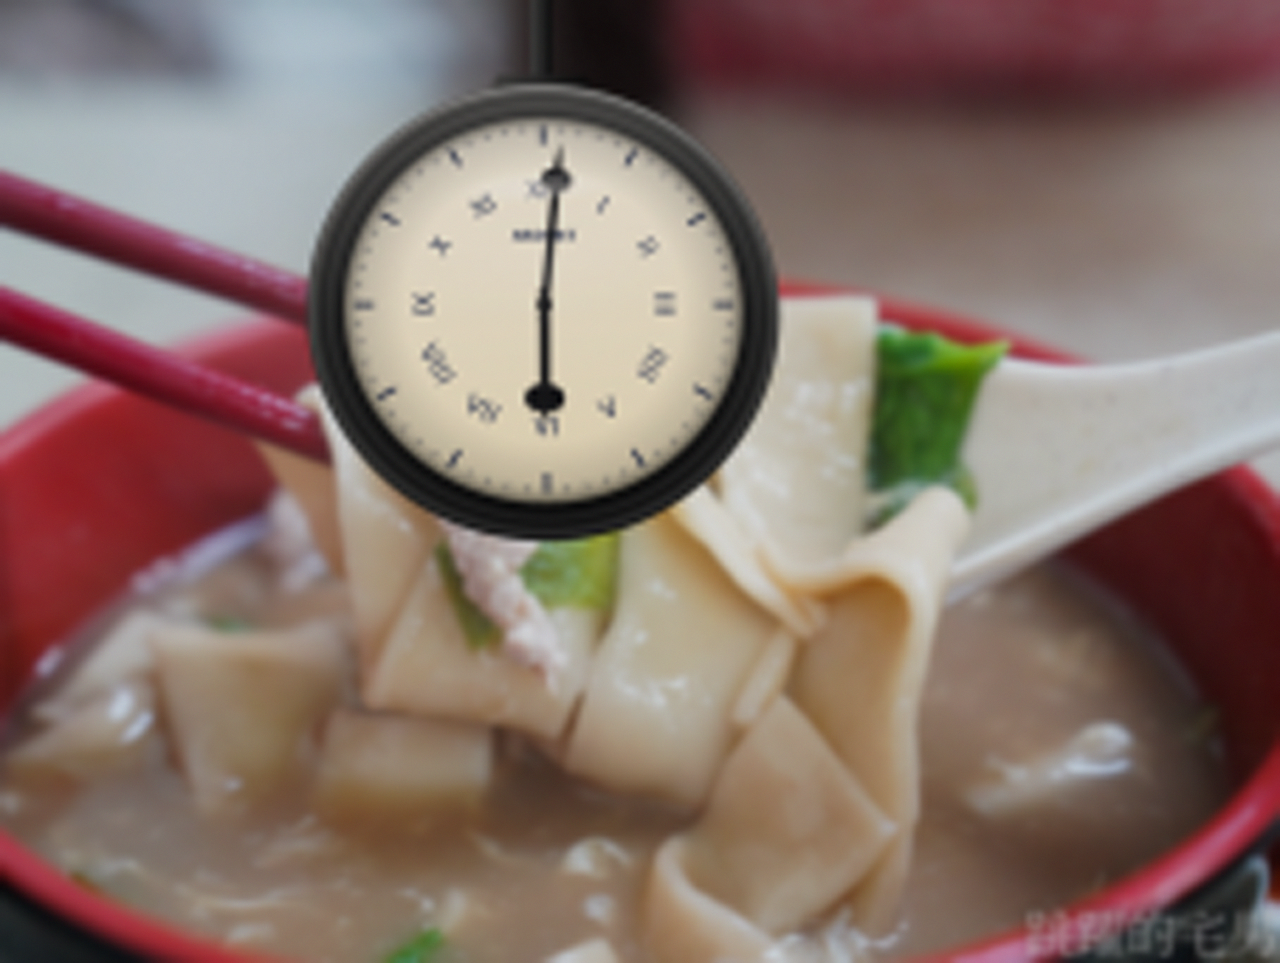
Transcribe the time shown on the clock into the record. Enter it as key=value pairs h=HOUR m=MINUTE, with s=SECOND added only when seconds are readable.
h=6 m=1
